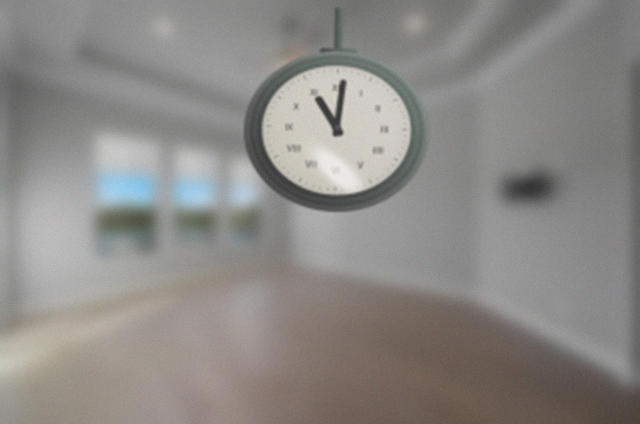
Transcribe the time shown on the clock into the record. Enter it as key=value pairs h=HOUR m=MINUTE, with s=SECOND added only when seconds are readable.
h=11 m=1
